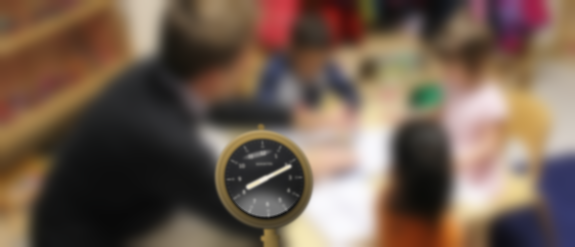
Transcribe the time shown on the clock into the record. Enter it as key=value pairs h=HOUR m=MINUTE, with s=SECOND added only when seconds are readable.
h=8 m=11
